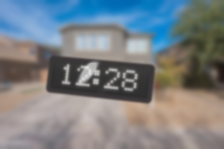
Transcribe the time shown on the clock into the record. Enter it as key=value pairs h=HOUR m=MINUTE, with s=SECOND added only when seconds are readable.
h=12 m=28
